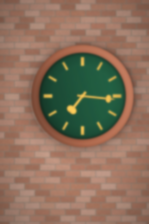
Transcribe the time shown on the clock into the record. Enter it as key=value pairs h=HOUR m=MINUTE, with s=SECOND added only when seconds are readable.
h=7 m=16
